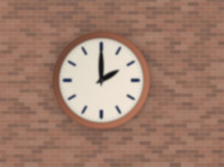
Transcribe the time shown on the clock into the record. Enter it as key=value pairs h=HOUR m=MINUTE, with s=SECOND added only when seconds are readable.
h=2 m=0
